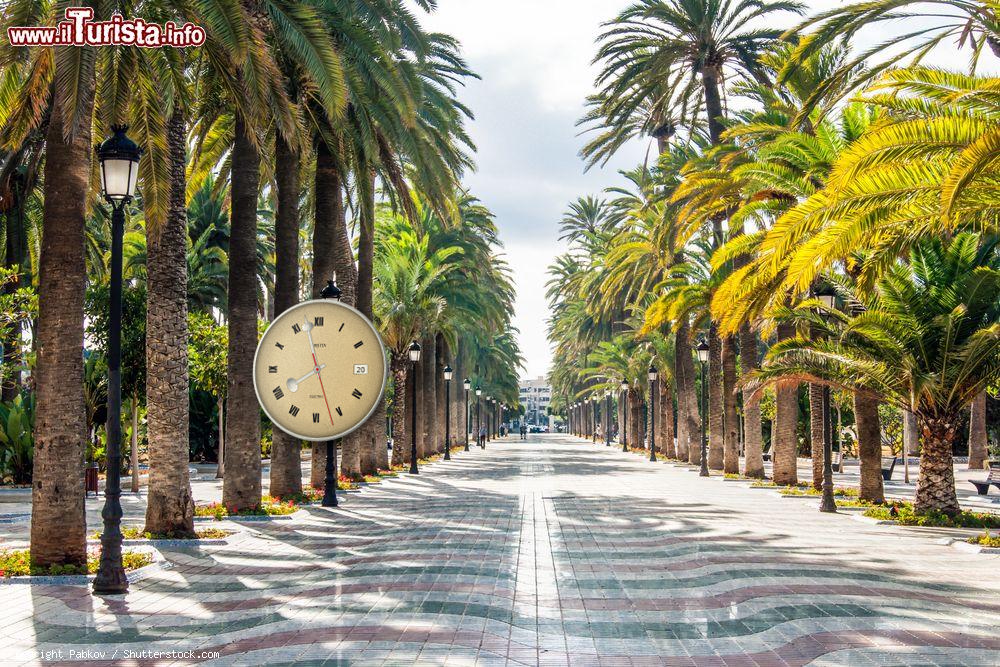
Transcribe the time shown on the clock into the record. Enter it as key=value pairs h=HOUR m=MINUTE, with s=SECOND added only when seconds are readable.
h=7 m=57 s=27
